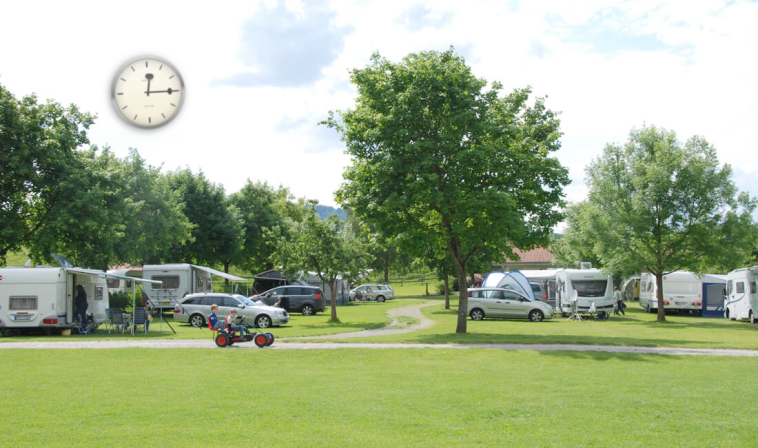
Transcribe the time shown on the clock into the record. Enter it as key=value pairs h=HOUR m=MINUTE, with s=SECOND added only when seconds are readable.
h=12 m=15
